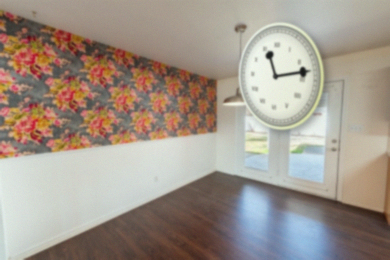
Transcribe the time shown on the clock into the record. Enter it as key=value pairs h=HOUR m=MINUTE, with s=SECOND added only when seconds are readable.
h=11 m=13
